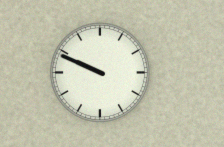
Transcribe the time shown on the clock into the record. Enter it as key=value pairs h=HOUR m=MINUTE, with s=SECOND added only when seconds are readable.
h=9 m=49
